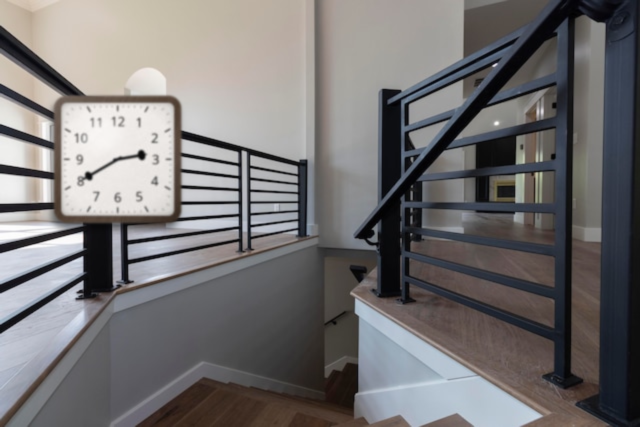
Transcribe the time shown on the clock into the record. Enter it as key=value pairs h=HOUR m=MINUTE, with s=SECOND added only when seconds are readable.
h=2 m=40
